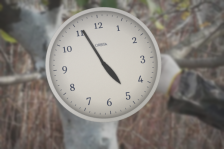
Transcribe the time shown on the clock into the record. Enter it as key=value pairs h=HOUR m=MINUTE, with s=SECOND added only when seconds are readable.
h=4 m=56
